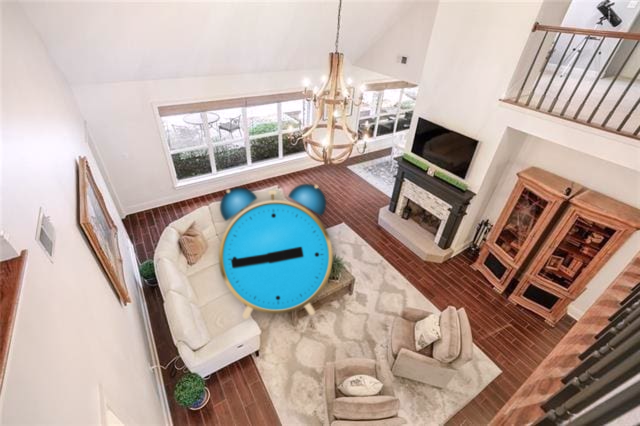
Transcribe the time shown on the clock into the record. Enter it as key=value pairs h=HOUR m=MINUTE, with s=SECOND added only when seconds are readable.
h=2 m=44
